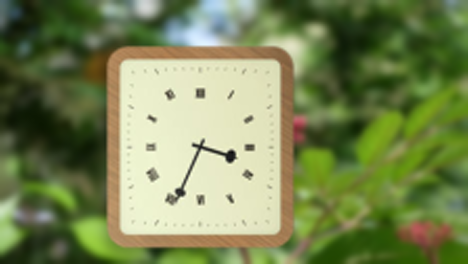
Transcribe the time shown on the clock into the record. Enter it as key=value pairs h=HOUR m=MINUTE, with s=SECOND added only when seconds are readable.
h=3 m=34
